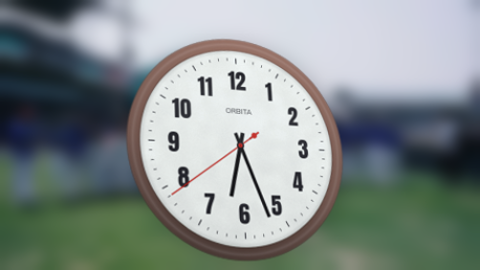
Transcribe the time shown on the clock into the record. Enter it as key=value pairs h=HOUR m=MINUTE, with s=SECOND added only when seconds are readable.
h=6 m=26 s=39
